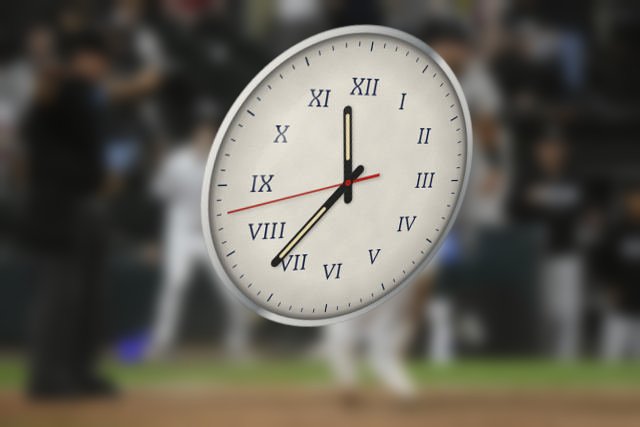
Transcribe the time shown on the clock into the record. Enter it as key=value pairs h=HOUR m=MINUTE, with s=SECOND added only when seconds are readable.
h=11 m=36 s=43
